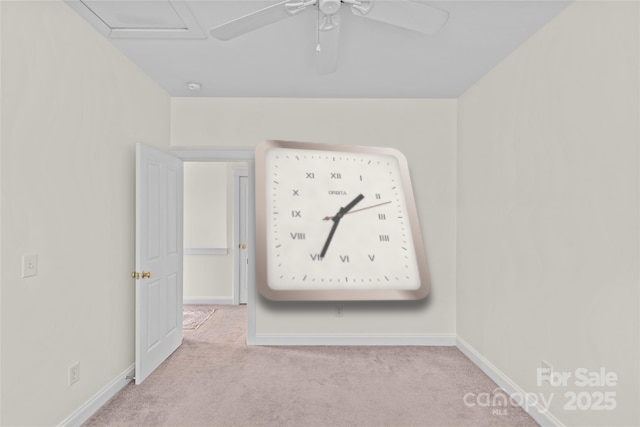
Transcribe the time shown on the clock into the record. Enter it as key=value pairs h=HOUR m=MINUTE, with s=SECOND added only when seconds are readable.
h=1 m=34 s=12
